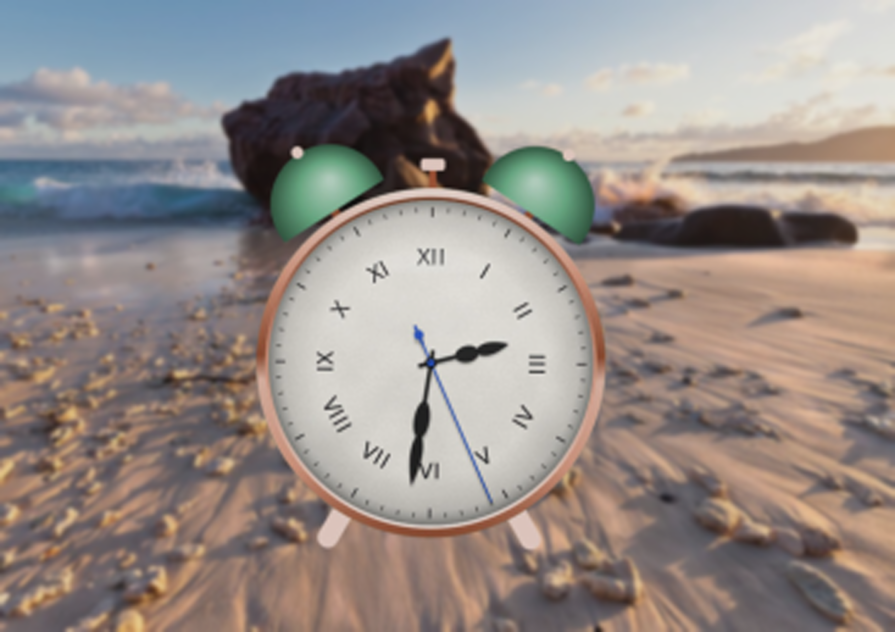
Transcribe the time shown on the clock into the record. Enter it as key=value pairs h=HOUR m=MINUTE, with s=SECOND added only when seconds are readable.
h=2 m=31 s=26
